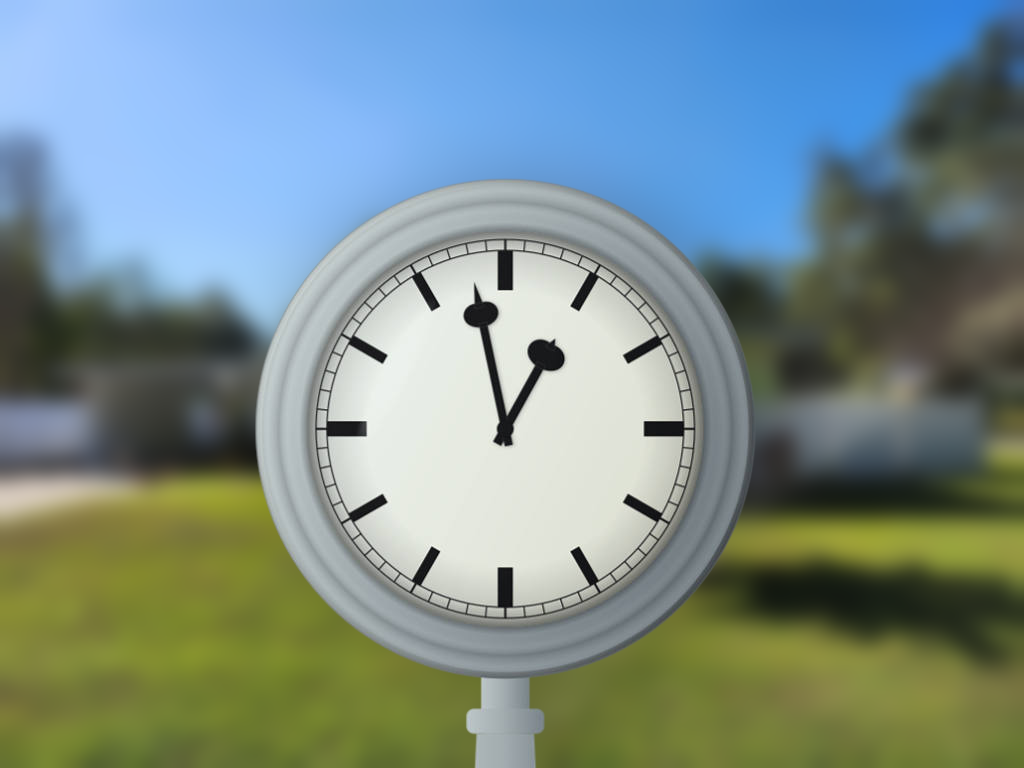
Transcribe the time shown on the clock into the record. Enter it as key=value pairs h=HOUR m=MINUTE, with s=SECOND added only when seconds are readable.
h=12 m=58
